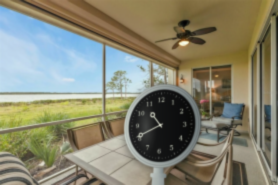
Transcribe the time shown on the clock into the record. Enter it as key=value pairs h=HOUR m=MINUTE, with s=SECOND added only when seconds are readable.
h=10 m=41
